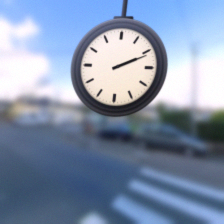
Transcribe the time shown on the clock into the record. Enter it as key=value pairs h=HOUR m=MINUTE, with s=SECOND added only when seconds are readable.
h=2 m=11
